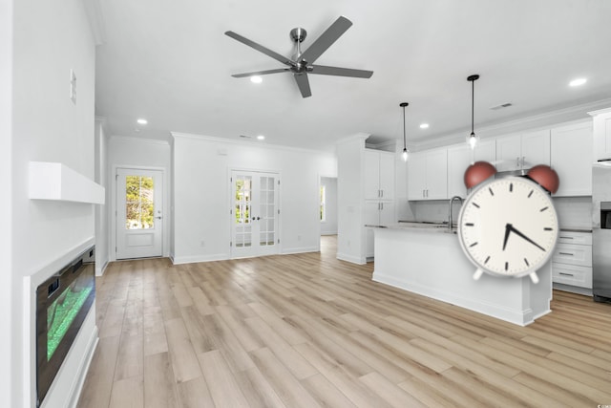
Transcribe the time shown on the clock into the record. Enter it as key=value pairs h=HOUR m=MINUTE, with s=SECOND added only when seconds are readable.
h=6 m=20
